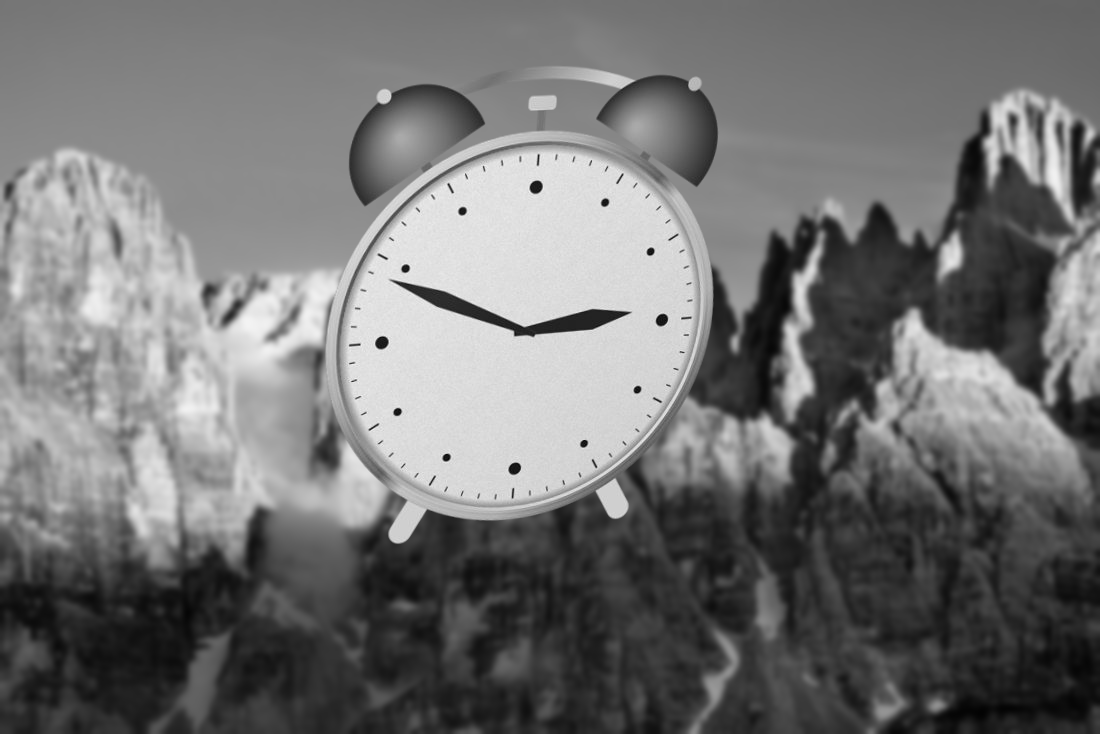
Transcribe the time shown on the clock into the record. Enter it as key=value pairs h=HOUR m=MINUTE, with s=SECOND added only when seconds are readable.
h=2 m=49
